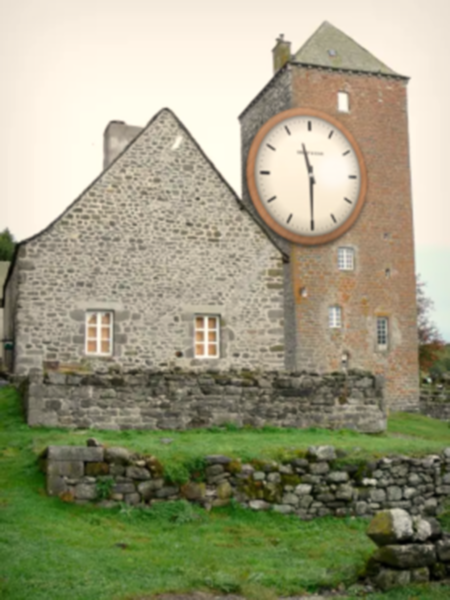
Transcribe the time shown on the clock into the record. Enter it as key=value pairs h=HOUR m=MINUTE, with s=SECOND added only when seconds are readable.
h=11 m=30
